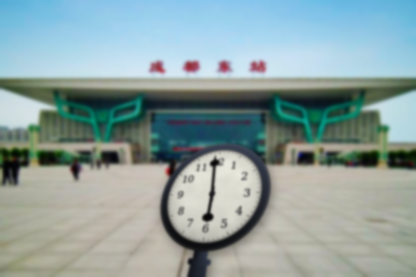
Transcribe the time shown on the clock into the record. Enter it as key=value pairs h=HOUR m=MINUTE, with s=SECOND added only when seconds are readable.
h=5 m=59
